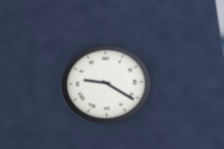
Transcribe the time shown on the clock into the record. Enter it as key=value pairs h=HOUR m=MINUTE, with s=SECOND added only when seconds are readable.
h=9 m=21
